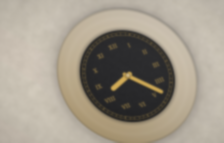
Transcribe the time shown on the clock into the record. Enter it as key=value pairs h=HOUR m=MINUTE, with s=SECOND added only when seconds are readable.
h=8 m=23
